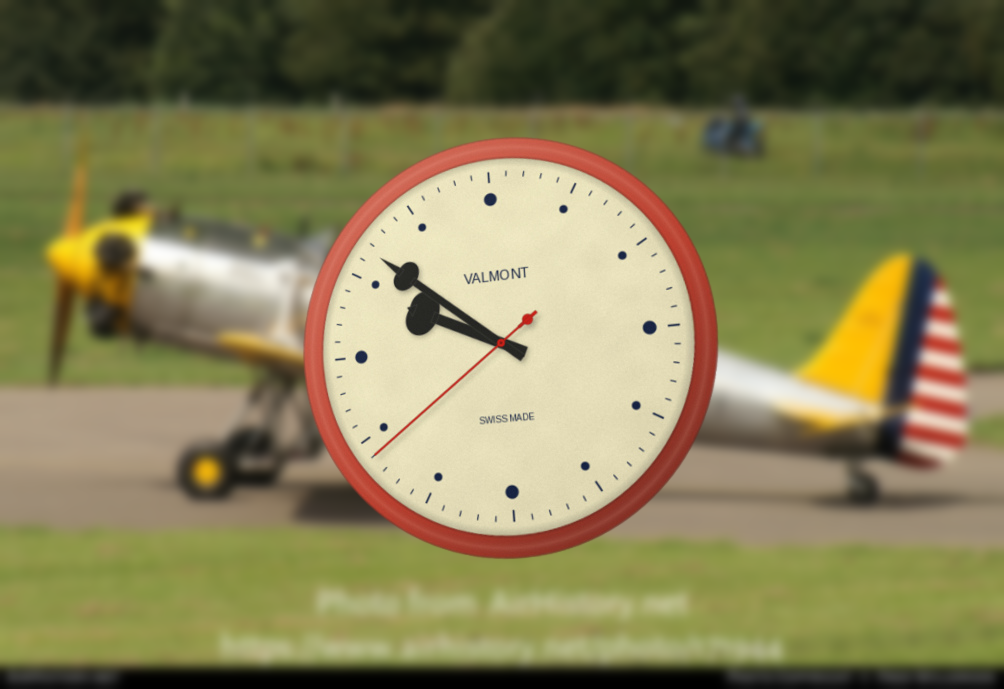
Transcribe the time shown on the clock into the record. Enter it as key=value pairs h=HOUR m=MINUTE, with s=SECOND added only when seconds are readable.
h=9 m=51 s=39
